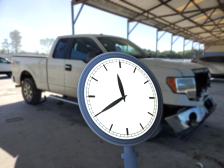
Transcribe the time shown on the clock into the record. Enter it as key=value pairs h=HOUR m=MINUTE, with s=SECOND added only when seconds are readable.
h=11 m=40
